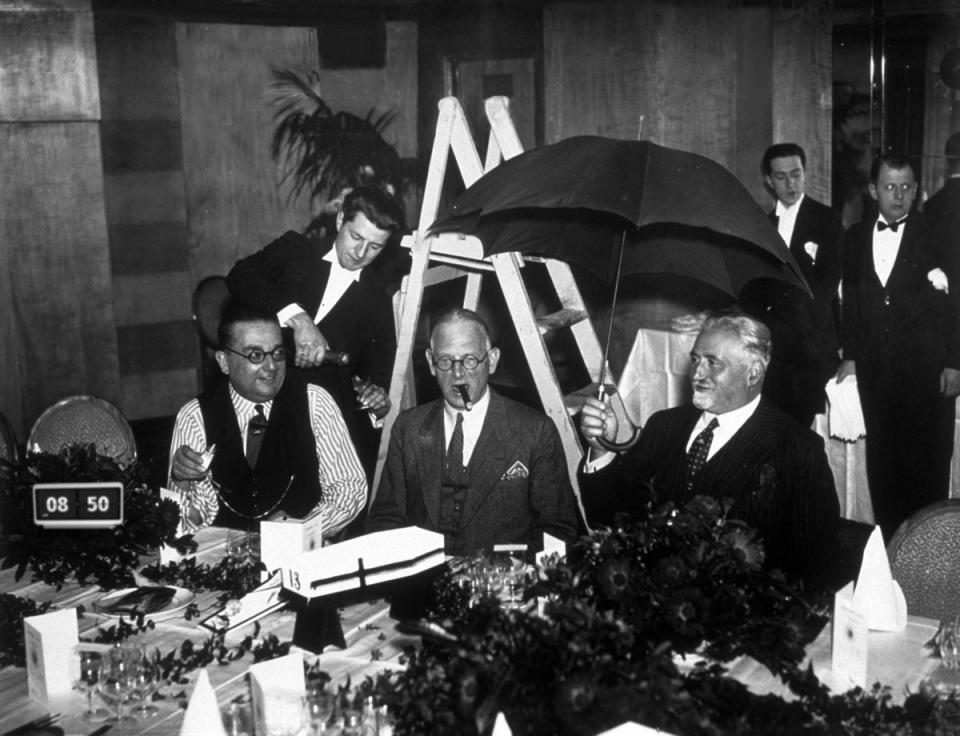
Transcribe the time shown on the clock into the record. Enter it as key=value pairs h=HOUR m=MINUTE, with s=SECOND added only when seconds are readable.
h=8 m=50
